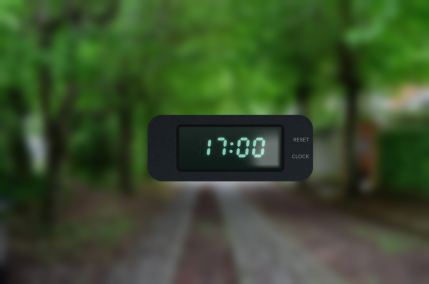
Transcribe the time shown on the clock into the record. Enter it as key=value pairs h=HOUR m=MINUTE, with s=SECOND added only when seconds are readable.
h=17 m=0
